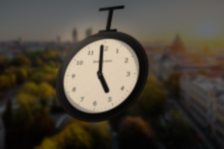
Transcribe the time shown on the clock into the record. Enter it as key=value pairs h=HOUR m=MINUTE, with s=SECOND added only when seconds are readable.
h=4 m=59
